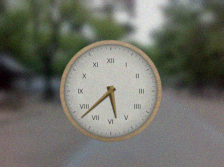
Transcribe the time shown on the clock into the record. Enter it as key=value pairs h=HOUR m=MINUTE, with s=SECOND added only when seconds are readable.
h=5 m=38
